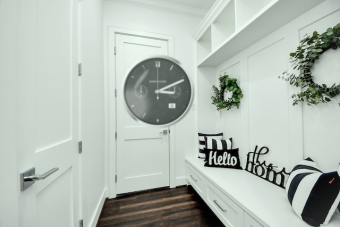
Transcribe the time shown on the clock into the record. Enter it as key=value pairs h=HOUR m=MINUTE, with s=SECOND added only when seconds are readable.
h=3 m=11
